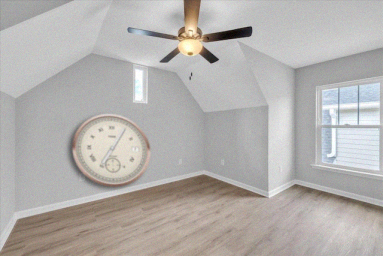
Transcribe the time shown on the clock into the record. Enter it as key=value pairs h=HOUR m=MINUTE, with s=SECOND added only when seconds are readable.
h=7 m=5
